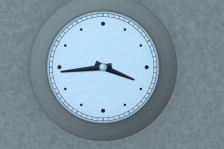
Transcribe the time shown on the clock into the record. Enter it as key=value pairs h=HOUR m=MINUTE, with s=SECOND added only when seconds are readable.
h=3 m=44
